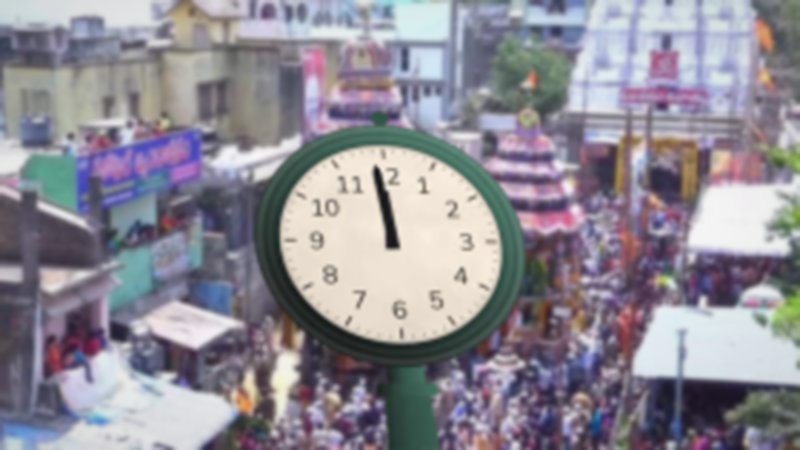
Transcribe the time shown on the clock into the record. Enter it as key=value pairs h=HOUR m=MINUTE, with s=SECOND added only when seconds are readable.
h=11 m=59
